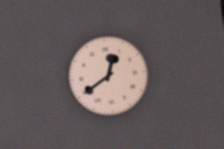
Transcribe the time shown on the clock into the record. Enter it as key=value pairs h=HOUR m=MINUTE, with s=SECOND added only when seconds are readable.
h=12 m=40
